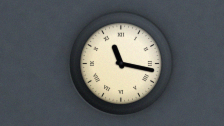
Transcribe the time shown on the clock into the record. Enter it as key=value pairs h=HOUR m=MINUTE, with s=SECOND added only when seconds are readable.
h=11 m=17
